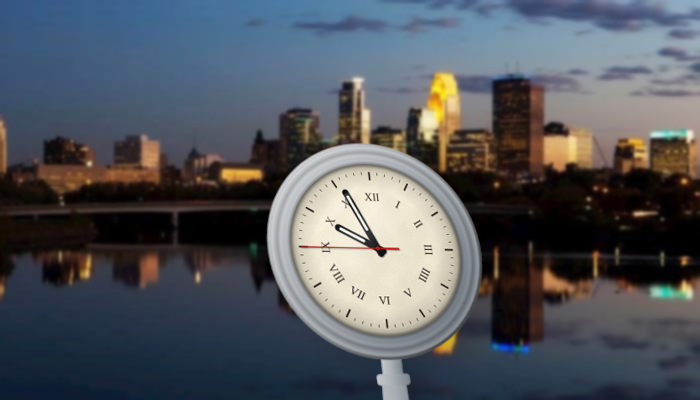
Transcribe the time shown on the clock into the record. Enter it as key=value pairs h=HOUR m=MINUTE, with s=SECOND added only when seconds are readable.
h=9 m=55 s=45
